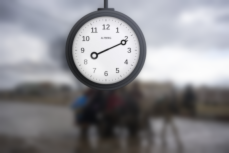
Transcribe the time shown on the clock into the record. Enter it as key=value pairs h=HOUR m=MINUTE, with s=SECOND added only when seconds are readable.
h=8 m=11
